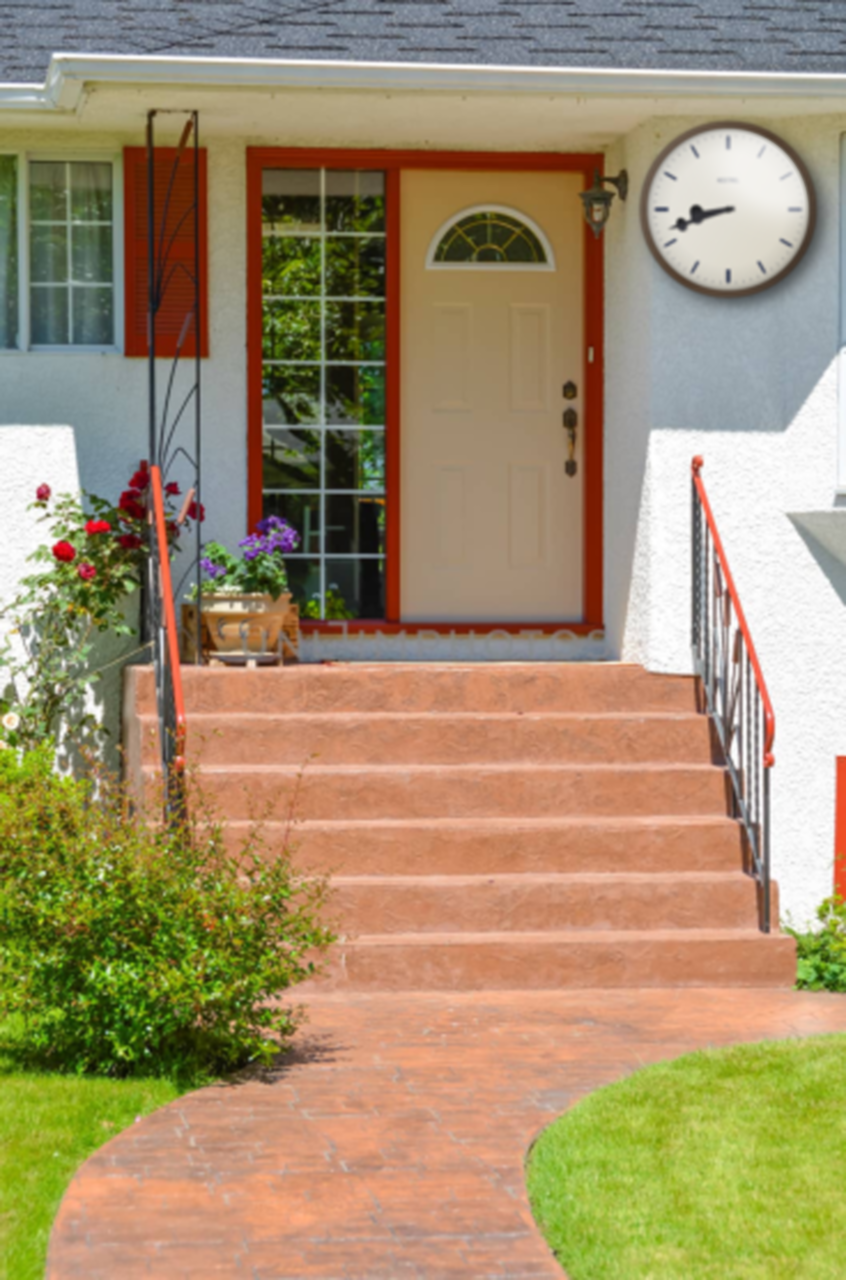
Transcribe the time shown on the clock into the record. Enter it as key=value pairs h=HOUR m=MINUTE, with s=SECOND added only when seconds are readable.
h=8 m=42
